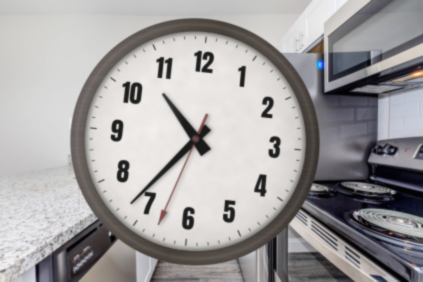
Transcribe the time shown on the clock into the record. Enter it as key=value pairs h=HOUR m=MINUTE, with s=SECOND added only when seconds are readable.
h=10 m=36 s=33
